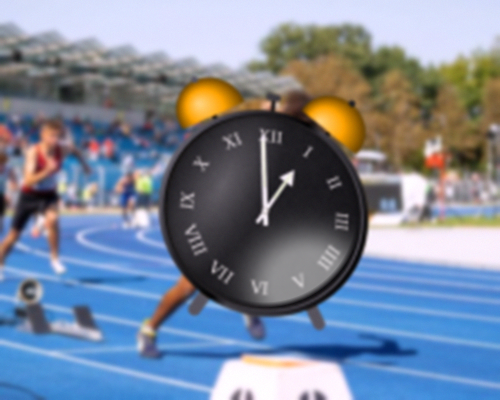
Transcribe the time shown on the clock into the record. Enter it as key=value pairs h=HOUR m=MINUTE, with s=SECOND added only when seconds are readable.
h=12 m=59
